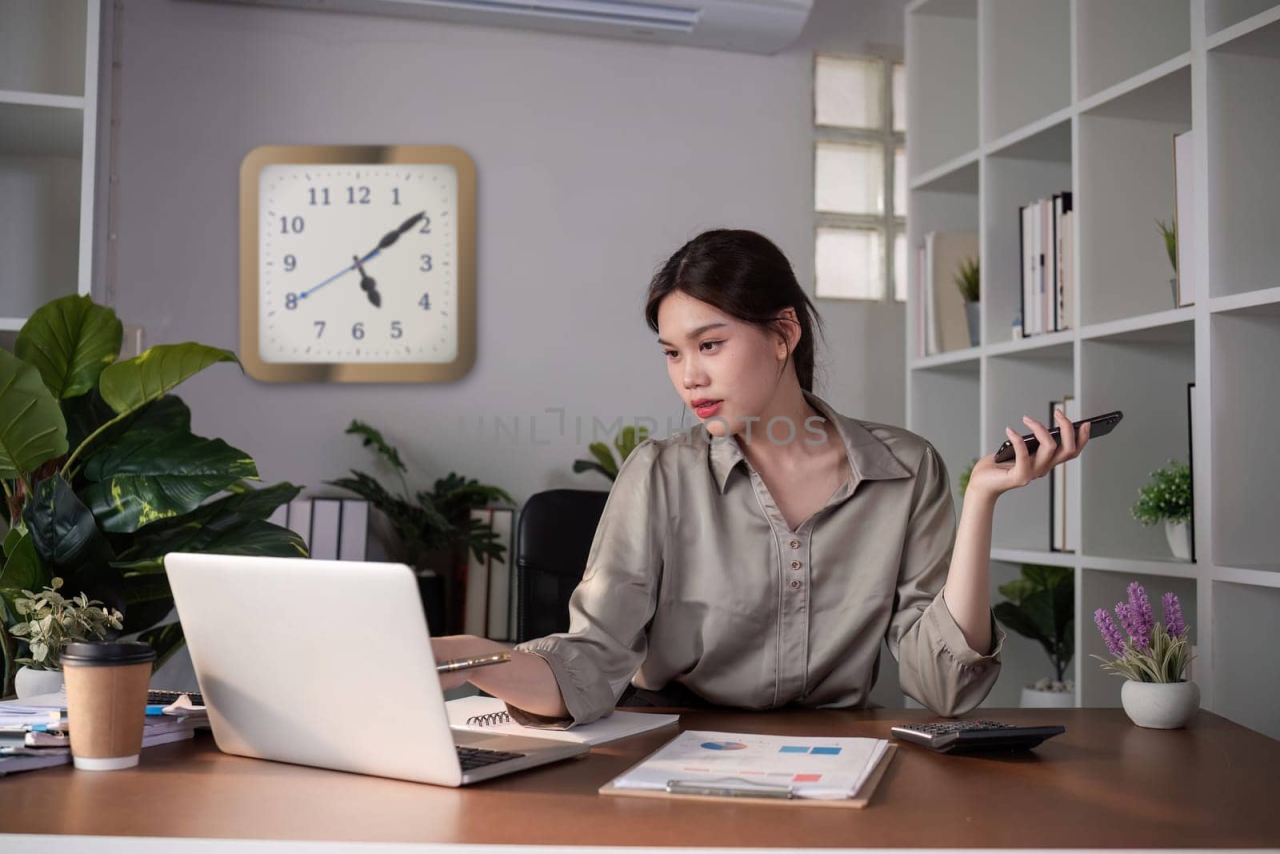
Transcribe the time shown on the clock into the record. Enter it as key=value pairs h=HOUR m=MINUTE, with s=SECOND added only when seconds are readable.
h=5 m=8 s=40
